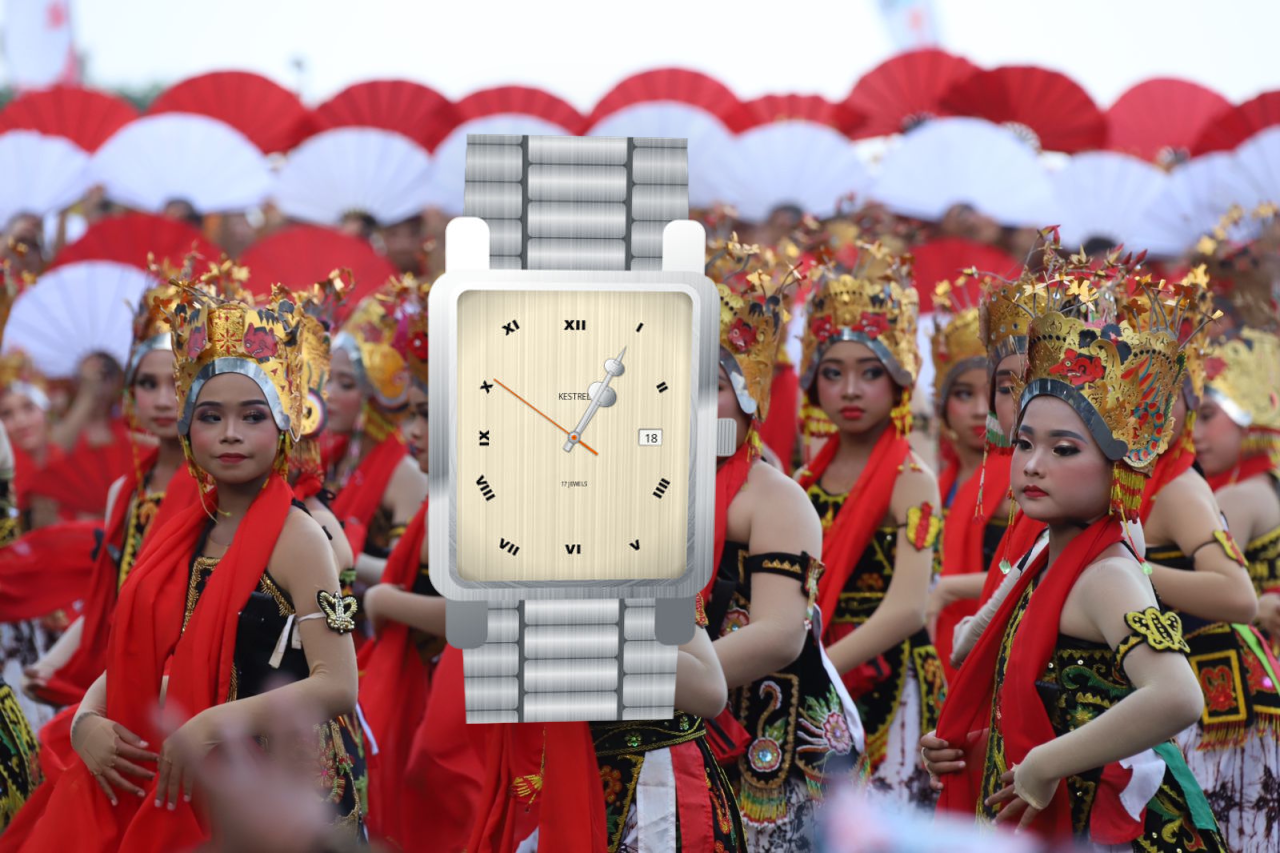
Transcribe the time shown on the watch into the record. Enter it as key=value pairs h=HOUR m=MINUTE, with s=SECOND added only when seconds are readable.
h=1 m=4 s=51
